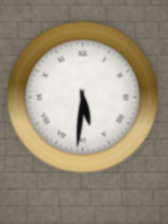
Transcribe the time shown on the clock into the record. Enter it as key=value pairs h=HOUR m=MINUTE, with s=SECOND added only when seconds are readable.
h=5 m=31
